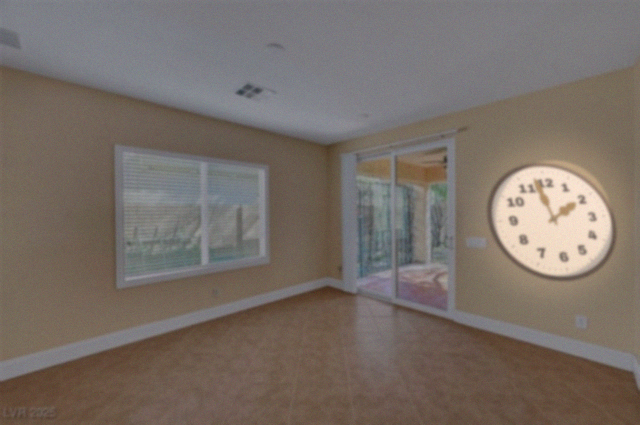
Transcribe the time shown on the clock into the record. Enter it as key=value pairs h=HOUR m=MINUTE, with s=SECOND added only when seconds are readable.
h=1 m=58
